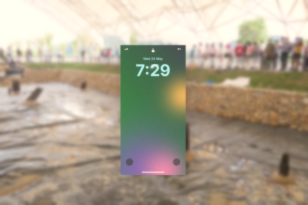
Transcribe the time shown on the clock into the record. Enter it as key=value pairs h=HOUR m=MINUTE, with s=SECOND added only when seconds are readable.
h=7 m=29
